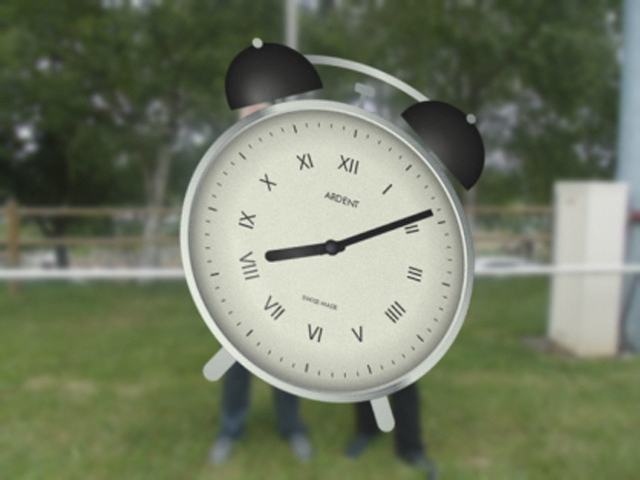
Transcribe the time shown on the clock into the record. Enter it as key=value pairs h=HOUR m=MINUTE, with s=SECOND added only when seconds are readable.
h=8 m=9
